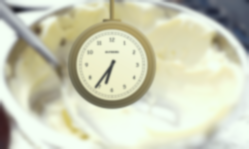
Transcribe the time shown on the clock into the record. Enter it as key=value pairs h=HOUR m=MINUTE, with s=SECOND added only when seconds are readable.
h=6 m=36
